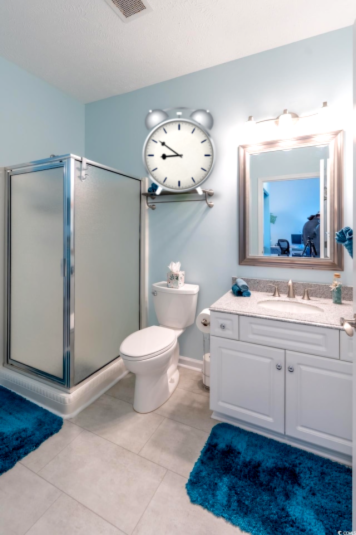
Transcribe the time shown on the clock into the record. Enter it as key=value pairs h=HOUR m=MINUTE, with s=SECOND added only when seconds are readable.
h=8 m=51
